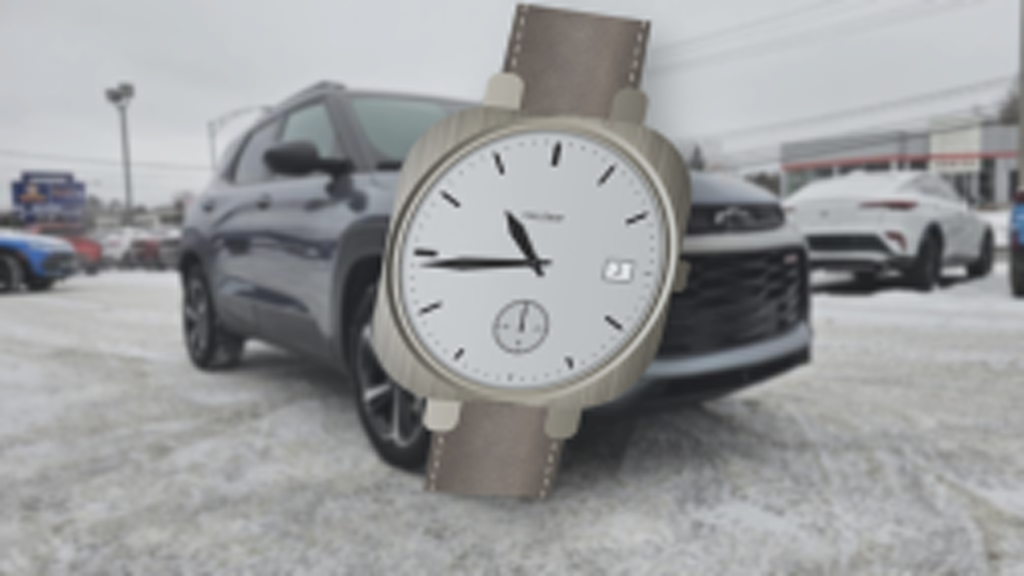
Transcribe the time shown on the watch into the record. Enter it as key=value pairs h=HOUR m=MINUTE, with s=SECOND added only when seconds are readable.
h=10 m=44
